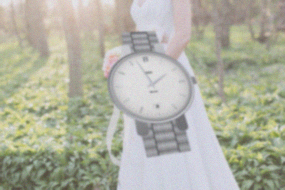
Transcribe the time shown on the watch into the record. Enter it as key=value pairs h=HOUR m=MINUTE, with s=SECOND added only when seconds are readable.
h=1 m=57
